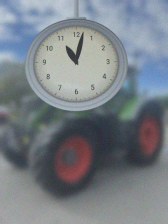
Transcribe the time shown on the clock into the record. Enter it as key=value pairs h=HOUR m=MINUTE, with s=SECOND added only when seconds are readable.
h=11 m=2
